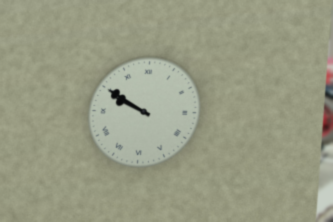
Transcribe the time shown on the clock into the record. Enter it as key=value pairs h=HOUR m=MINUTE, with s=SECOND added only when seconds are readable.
h=9 m=50
